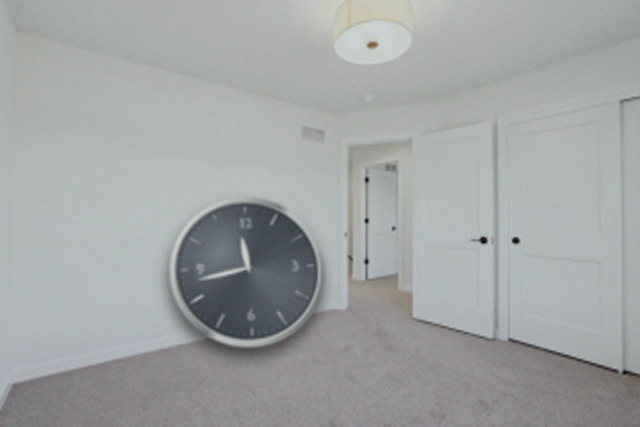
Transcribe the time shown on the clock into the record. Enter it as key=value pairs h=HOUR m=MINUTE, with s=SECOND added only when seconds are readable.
h=11 m=43
